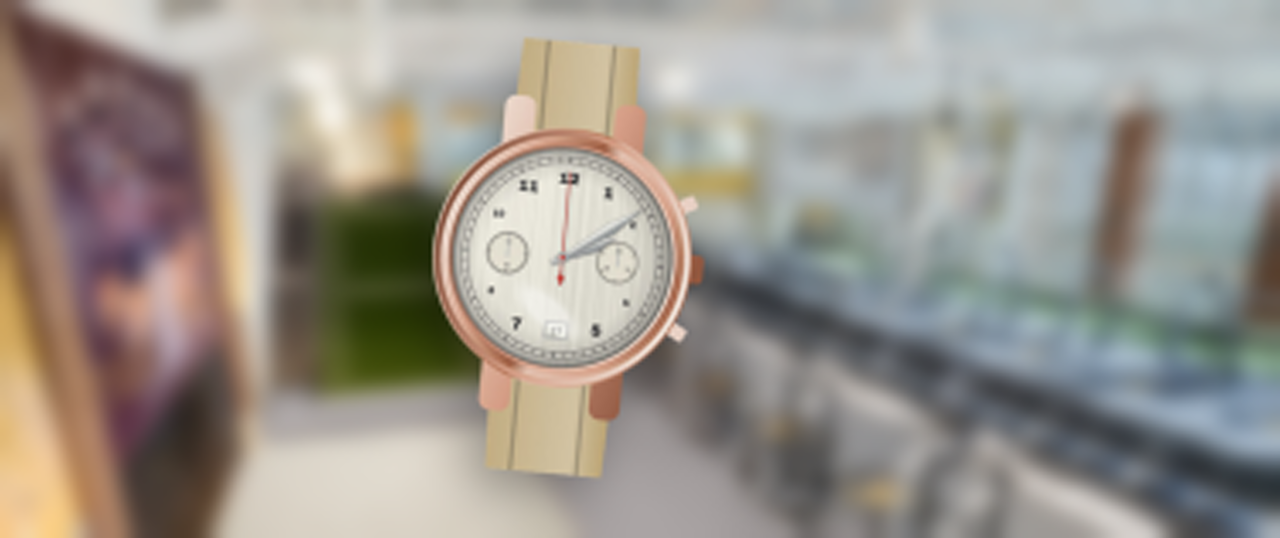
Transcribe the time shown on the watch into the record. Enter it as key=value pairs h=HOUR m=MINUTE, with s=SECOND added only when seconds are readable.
h=2 m=9
